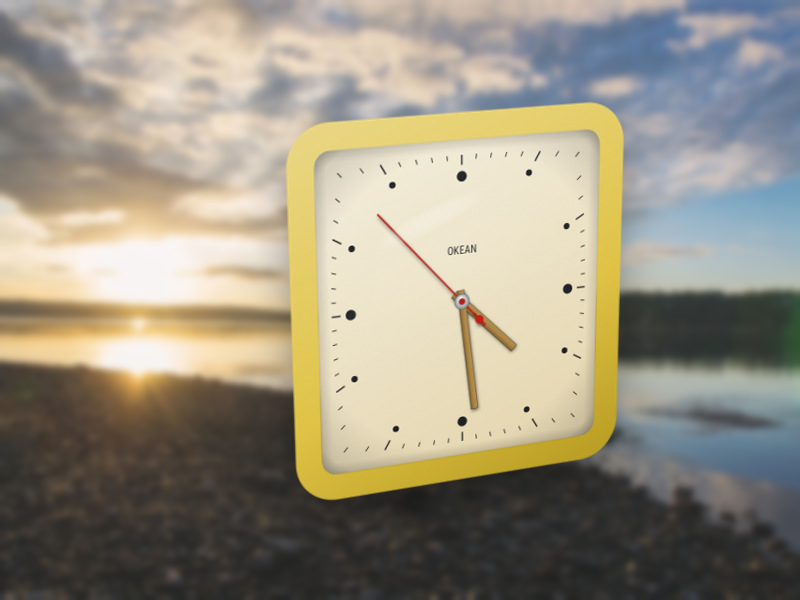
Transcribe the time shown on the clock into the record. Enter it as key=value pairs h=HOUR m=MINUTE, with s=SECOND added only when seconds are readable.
h=4 m=28 s=53
